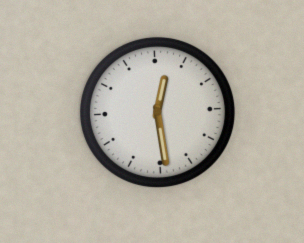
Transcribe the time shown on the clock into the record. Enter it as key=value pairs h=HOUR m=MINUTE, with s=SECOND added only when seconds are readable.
h=12 m=29
